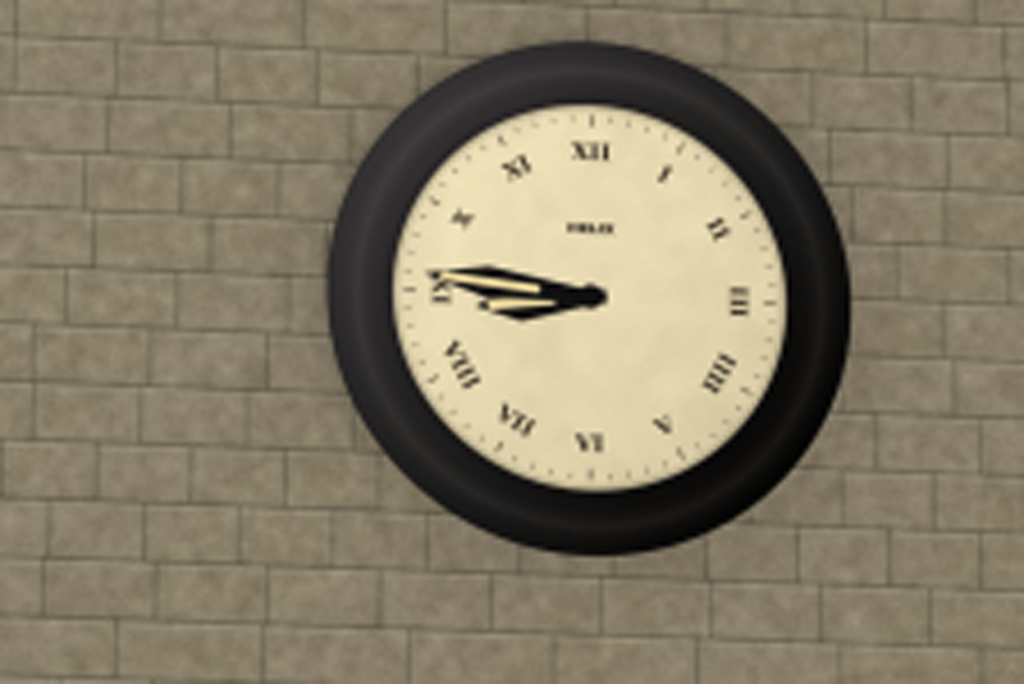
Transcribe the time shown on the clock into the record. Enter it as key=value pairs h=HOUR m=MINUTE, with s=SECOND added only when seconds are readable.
h=8 m=46
